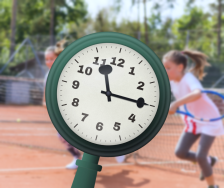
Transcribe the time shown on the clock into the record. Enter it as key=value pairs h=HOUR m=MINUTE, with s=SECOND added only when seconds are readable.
h=11 m=15
